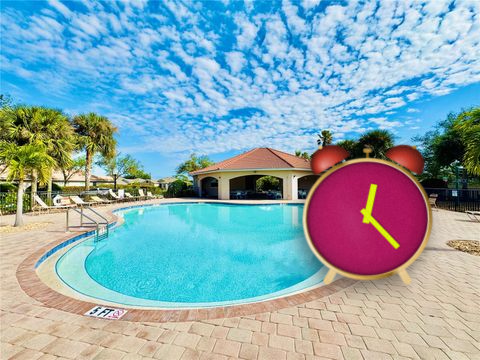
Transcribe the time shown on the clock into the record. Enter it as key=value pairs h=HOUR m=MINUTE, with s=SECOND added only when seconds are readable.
h=12 m=23
